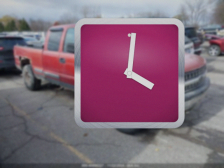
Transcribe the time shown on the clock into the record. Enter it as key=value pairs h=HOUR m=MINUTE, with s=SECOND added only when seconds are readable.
h=4 m=1
